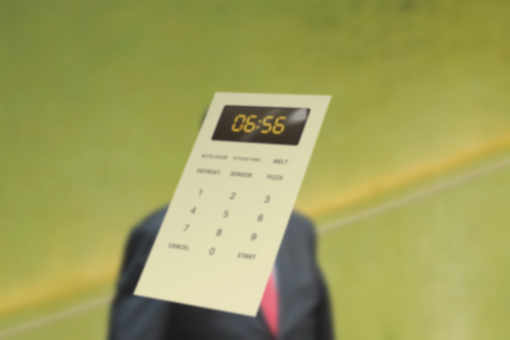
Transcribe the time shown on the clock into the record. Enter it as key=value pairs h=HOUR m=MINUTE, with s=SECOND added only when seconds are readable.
h=6 m=56
